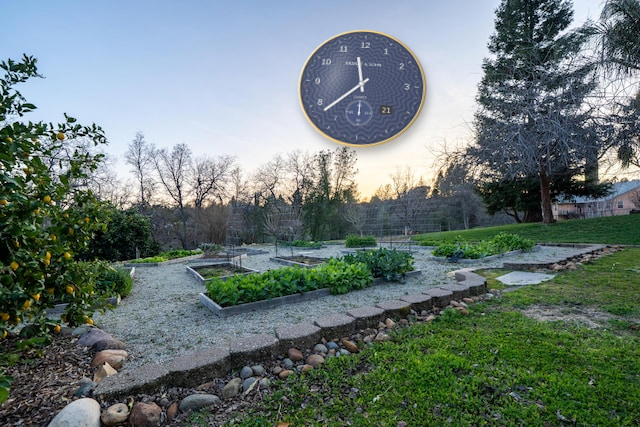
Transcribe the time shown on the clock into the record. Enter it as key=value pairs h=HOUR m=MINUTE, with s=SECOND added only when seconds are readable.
h=11 m=38
